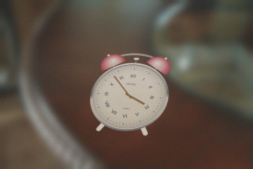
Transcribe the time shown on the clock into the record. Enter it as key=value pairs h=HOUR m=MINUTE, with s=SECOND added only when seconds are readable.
h=3 m=53
